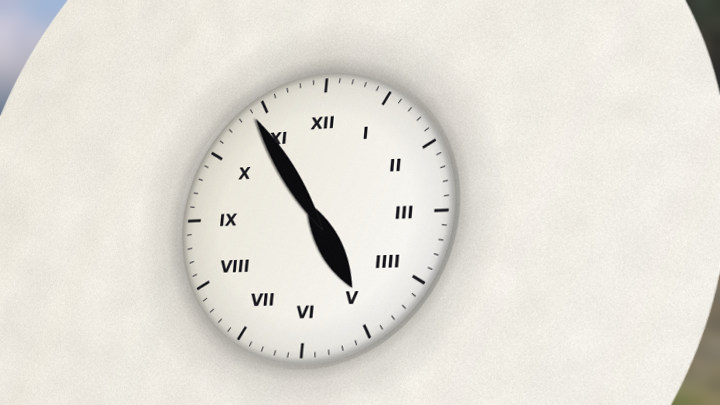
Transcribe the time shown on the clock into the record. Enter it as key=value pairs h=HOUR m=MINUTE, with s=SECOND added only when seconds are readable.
h=4 m=54
